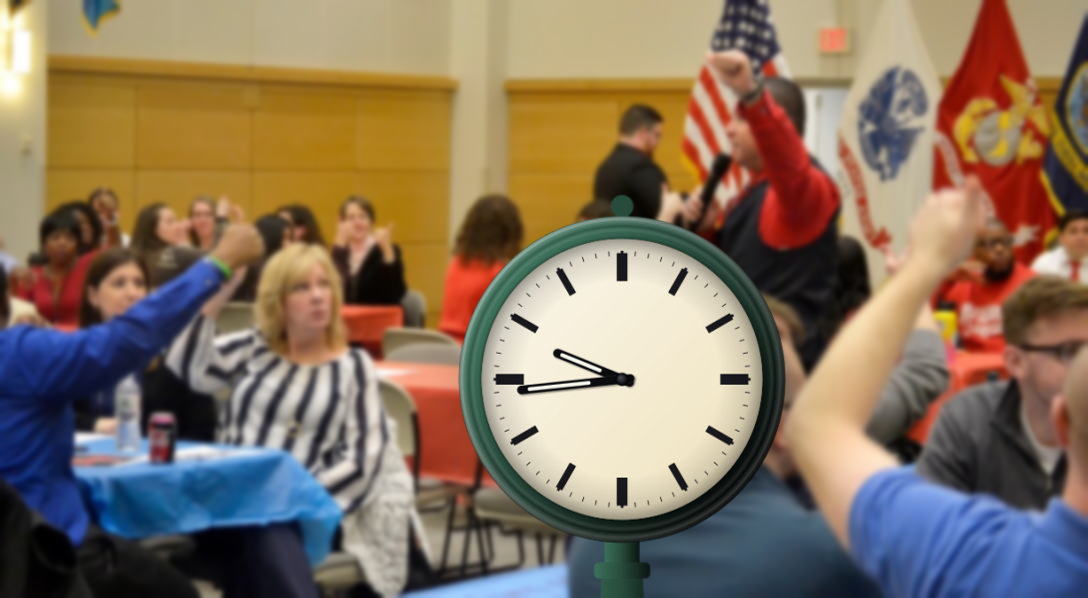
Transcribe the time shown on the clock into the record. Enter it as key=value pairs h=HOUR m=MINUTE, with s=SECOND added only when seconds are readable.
h=9 m=44
